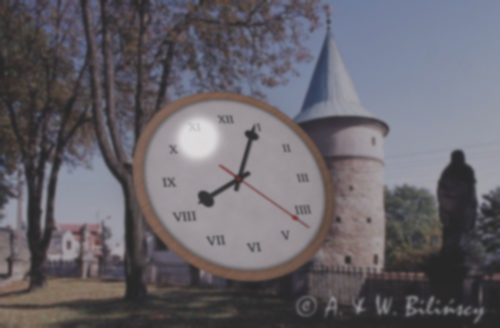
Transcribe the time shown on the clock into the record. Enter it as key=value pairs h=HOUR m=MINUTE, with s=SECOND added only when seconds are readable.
h=8 m=4 s=22
